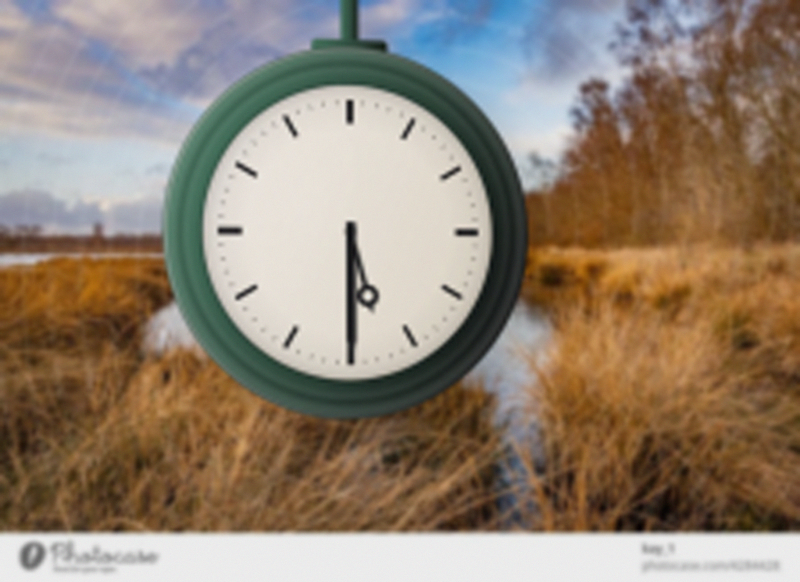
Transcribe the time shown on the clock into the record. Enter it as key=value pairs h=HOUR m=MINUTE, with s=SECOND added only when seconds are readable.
h=5 m=30
